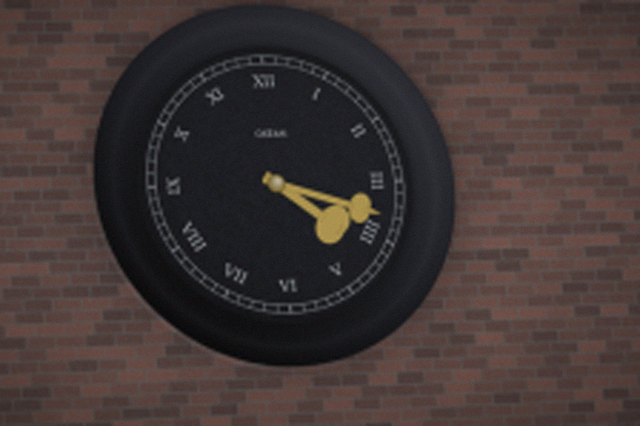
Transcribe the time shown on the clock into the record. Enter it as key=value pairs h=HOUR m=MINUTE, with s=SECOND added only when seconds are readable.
h=4 m=18
